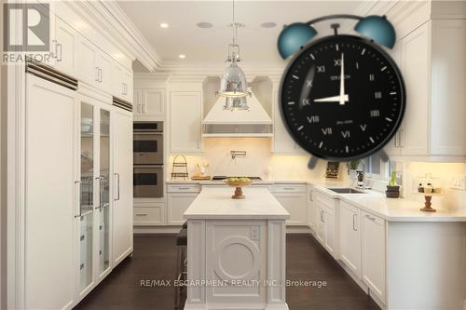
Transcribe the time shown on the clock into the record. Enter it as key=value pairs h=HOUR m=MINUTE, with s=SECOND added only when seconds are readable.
h=9 m=1
